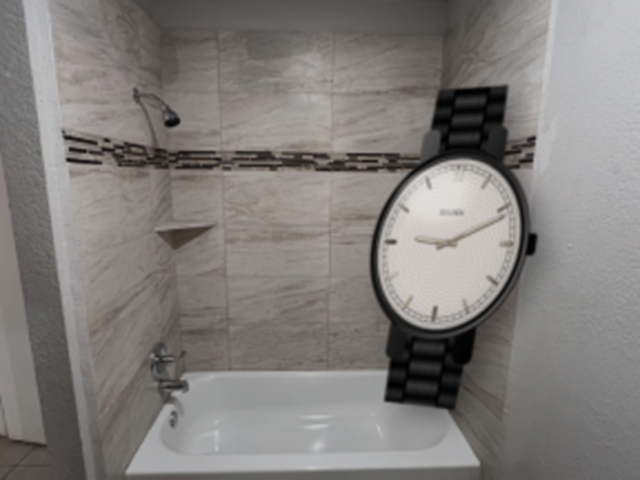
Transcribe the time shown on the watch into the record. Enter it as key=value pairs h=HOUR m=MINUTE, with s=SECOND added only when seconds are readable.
h=9 m=11
